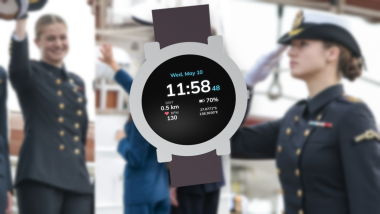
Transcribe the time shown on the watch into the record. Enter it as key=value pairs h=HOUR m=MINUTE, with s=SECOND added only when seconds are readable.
h=11 m=58
